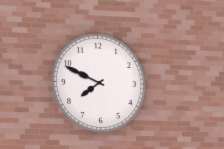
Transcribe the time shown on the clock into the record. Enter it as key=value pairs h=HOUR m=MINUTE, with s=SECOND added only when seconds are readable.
h=7 m=49
